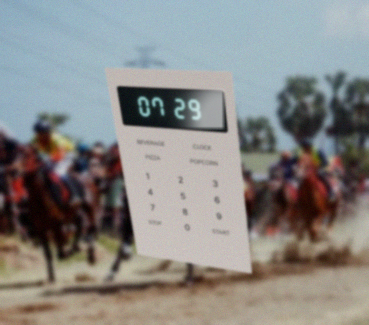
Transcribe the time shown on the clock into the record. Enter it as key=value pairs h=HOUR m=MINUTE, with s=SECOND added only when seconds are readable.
h=7 m=29
